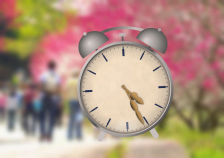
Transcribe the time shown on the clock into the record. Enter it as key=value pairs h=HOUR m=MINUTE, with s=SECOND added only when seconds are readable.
h=4 m=26
